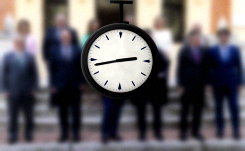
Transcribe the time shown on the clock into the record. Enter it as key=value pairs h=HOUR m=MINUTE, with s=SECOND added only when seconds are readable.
h=2 m=43
